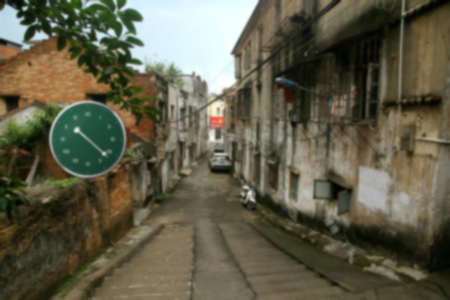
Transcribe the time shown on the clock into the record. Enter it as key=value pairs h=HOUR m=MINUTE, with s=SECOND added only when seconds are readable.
h=10 m=22
